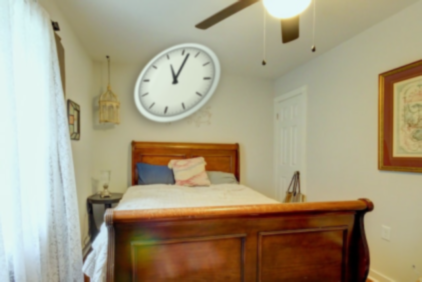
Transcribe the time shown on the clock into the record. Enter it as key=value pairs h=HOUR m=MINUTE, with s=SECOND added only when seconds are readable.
h=11 m=2
